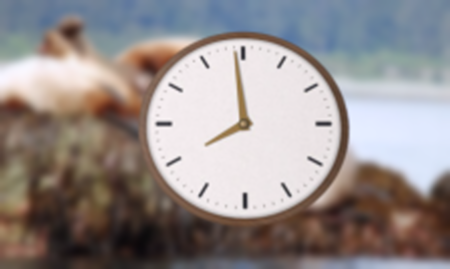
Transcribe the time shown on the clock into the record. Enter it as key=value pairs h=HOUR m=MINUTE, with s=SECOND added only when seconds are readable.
h=7 m=59
